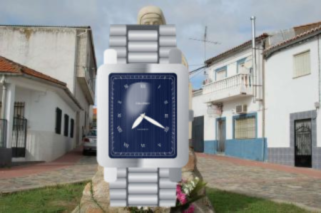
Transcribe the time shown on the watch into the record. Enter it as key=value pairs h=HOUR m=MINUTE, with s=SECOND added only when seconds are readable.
h=7 m=20
